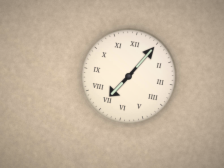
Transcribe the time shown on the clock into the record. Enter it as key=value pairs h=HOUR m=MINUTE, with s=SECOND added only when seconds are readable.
h=7 m=5
